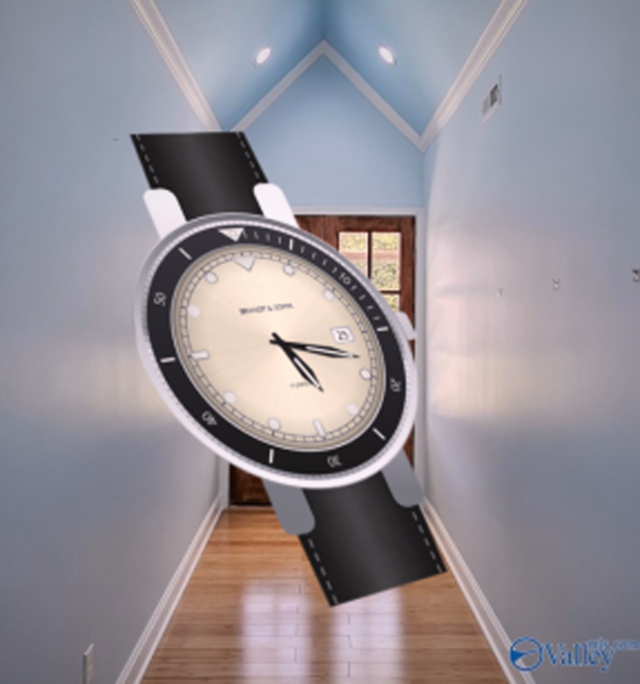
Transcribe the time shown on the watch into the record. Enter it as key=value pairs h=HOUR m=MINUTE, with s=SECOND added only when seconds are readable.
h=5 m=18
